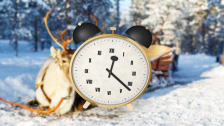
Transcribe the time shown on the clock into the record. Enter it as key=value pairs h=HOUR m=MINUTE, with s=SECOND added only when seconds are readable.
h=12 m=22
